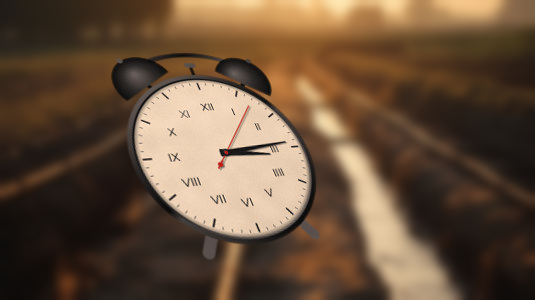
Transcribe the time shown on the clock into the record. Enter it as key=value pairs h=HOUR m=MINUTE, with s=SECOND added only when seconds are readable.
h=3 m=14 s=7
